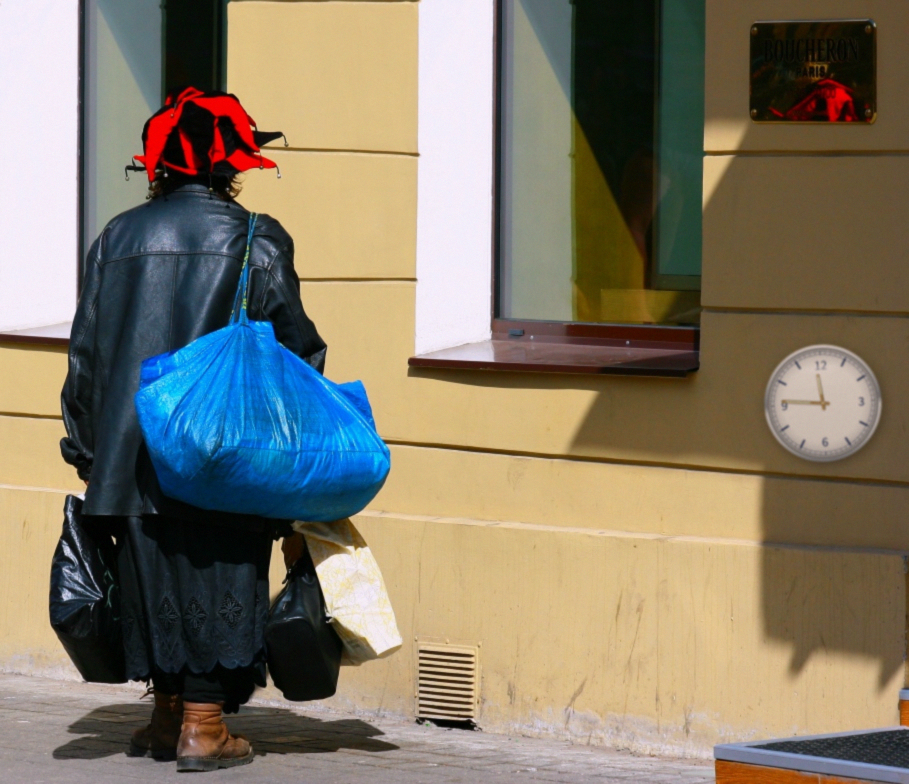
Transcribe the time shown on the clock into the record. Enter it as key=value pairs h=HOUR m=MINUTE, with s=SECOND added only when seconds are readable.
h=11 m=46
